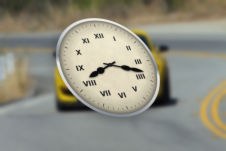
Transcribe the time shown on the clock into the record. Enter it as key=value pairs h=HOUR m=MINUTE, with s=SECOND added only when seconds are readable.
h=8 m=18
